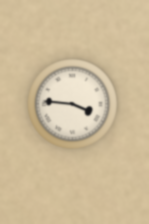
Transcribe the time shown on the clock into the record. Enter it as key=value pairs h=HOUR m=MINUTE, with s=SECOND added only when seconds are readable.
h=3 m=46
